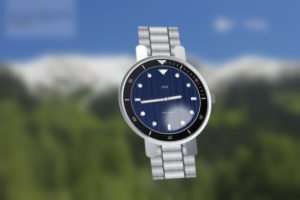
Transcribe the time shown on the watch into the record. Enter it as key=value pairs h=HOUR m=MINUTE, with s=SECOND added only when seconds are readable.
h=2 m=44
